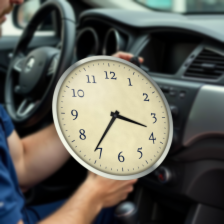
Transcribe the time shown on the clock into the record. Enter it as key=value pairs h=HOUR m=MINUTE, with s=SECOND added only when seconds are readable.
h=3 m=36
